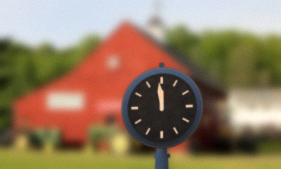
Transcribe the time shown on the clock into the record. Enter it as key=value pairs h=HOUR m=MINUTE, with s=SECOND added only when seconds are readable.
h=11 m=59
